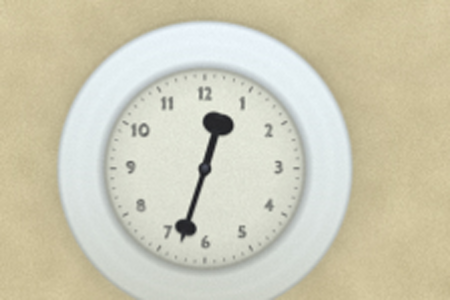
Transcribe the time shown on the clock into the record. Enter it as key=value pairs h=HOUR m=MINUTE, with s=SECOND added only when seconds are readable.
h=12 m=33
